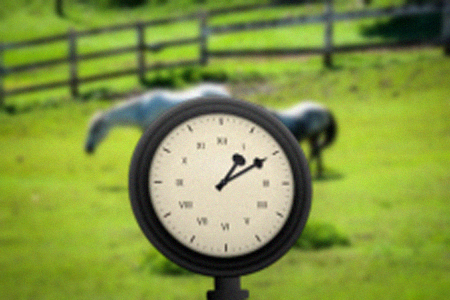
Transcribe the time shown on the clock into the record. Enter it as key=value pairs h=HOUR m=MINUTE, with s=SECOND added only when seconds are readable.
h=1 m=10
